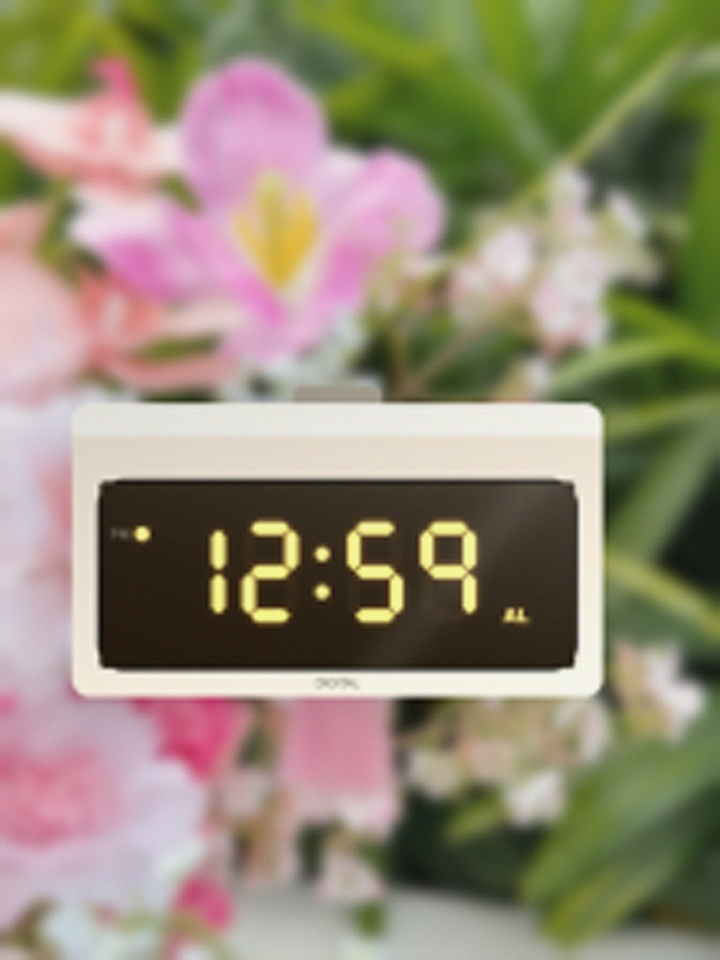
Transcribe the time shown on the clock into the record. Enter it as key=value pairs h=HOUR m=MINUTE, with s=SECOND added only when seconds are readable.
h=12 m=59
